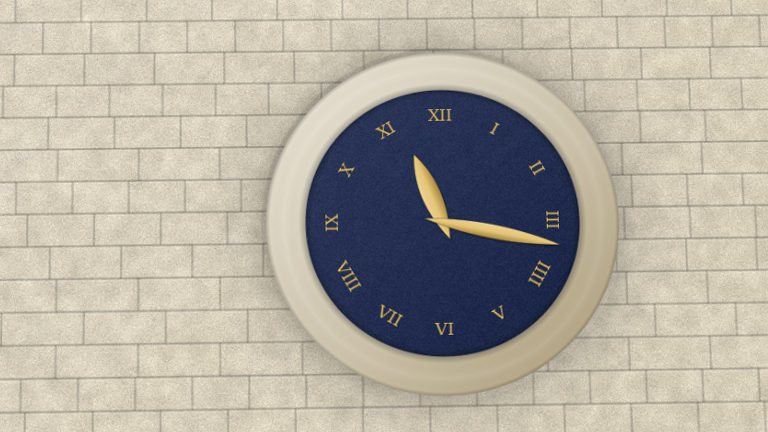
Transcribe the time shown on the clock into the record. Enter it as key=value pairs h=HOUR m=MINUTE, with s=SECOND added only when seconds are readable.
h=11 m=17
